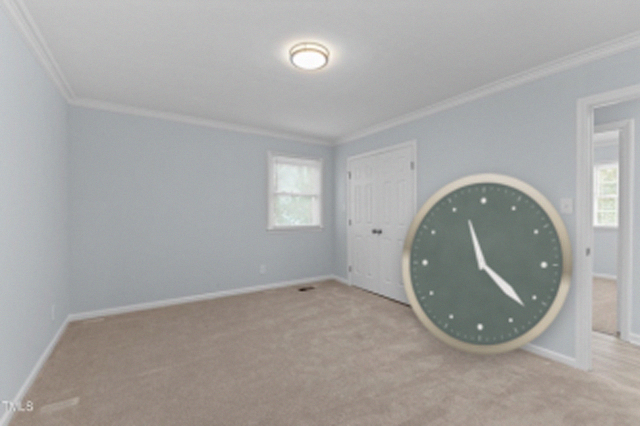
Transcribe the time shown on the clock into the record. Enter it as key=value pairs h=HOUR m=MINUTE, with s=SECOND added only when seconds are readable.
h=11 m=22
